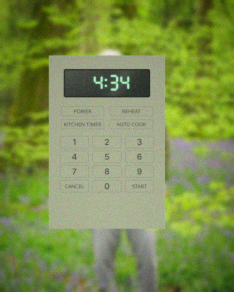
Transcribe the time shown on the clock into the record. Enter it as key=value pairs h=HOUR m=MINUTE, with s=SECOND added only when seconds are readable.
h=4 m=34
